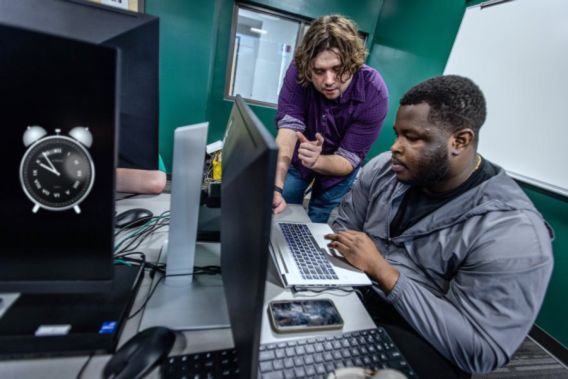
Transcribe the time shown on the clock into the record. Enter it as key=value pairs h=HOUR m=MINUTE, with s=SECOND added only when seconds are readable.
h=9 m=54
